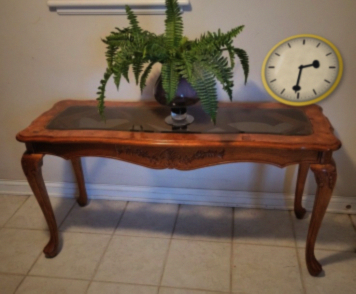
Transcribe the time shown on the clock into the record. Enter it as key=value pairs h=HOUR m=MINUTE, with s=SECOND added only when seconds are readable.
h=2 m=31
